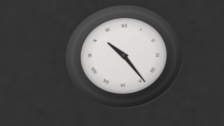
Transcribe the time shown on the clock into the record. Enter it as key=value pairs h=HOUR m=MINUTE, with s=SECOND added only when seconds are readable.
h=10 m=24
